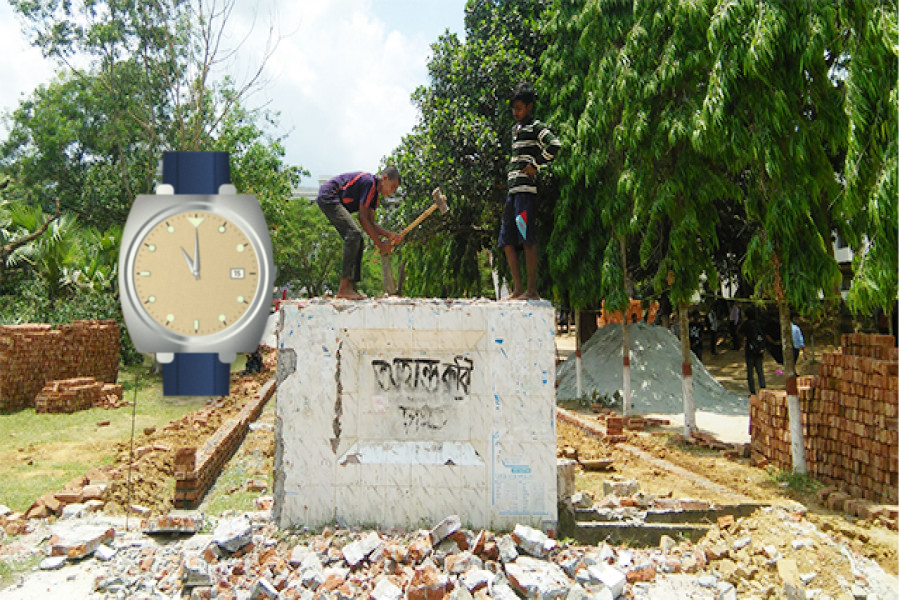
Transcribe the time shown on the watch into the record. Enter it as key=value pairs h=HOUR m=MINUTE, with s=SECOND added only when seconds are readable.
h=11 m=0
